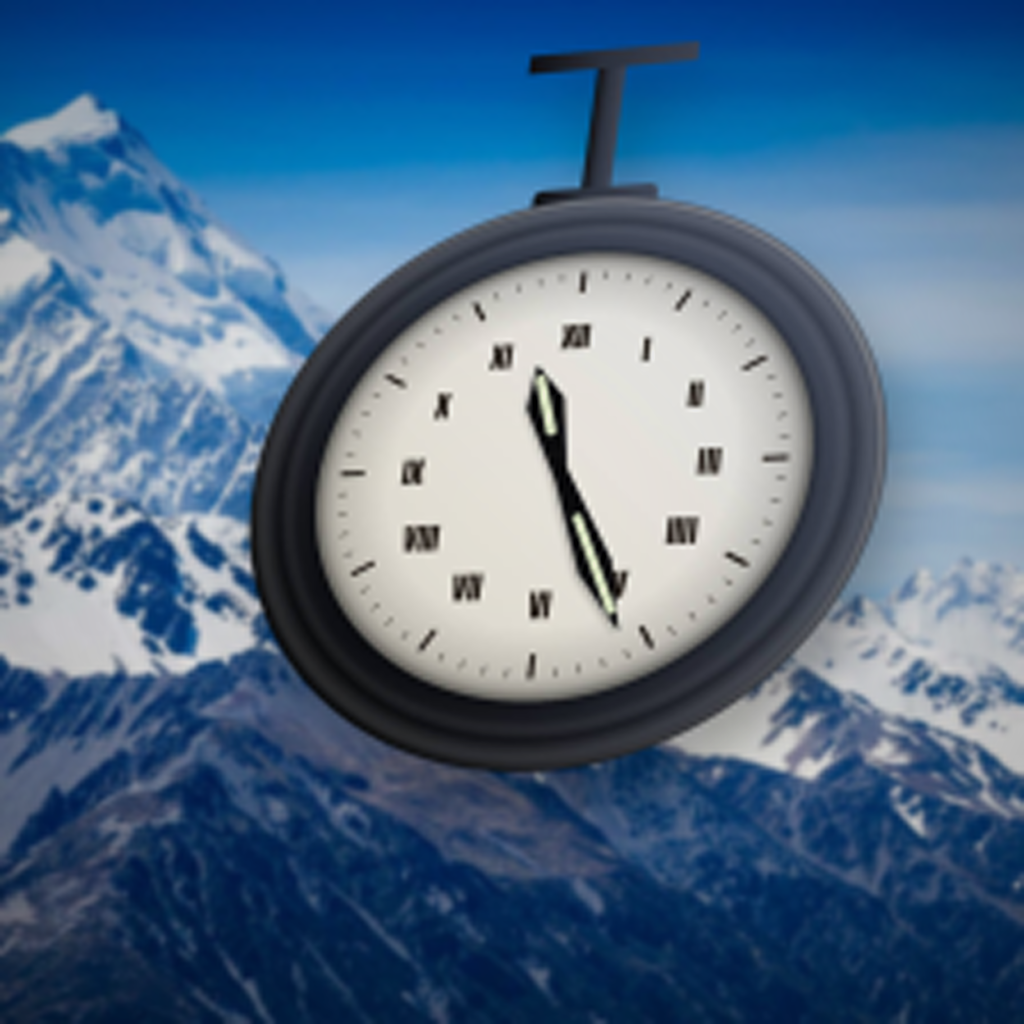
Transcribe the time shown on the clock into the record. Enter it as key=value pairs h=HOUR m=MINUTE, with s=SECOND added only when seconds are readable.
h=11 m=26
